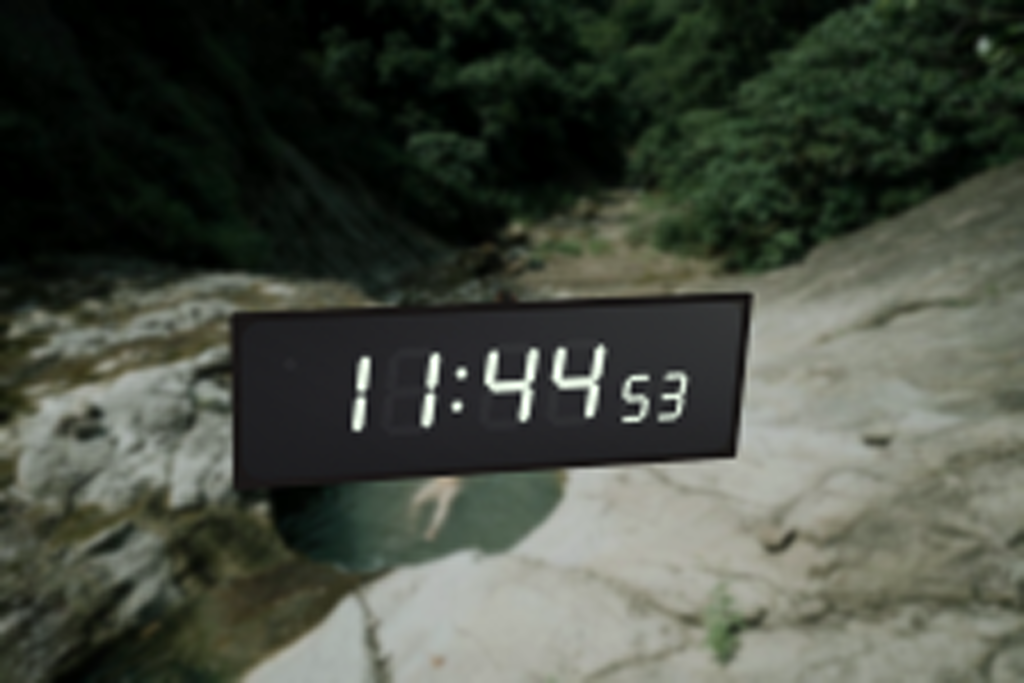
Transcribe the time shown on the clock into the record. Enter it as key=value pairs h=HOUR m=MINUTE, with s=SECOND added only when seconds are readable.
h=11 m=44 s=53
